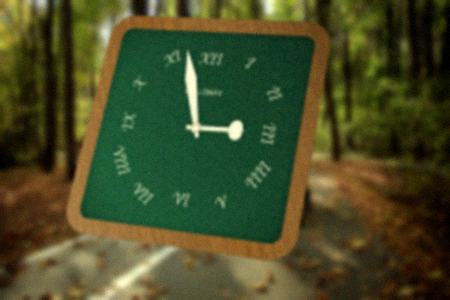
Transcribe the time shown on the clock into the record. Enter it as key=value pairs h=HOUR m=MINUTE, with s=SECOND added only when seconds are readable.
h=2 m=57
